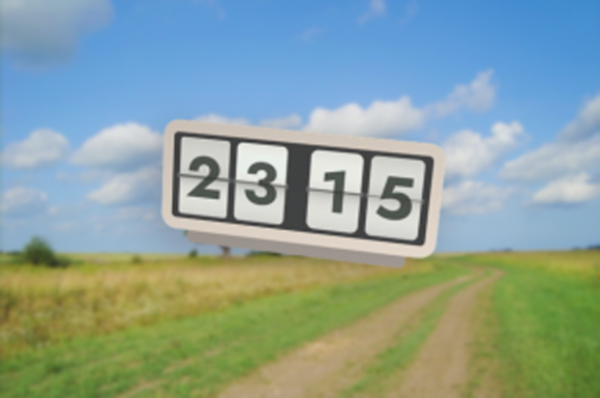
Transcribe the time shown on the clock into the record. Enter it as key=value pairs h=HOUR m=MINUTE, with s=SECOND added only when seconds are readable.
h=23 m=15
